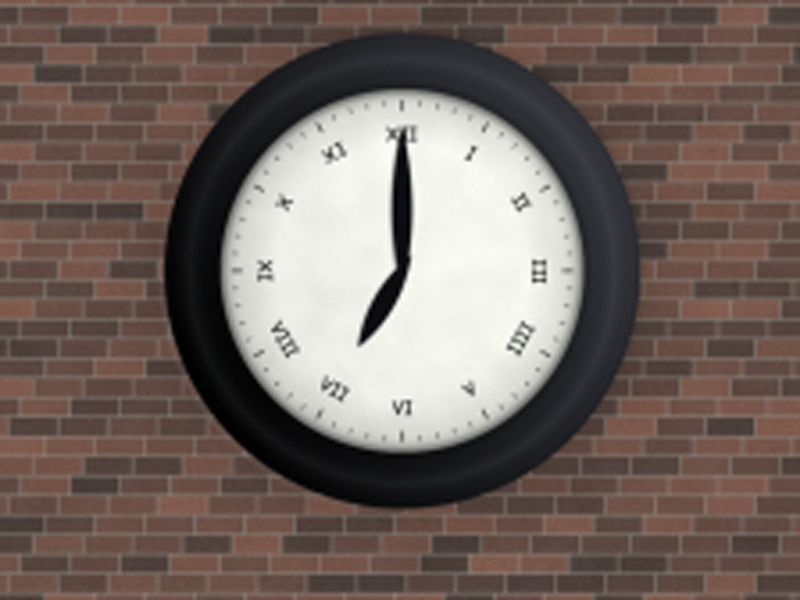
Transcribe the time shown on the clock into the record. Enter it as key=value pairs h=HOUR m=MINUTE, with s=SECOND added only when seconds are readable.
h=7 m=0
